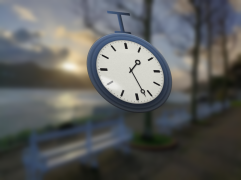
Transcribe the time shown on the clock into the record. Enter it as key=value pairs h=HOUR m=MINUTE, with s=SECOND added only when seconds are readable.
h=1 m=27
